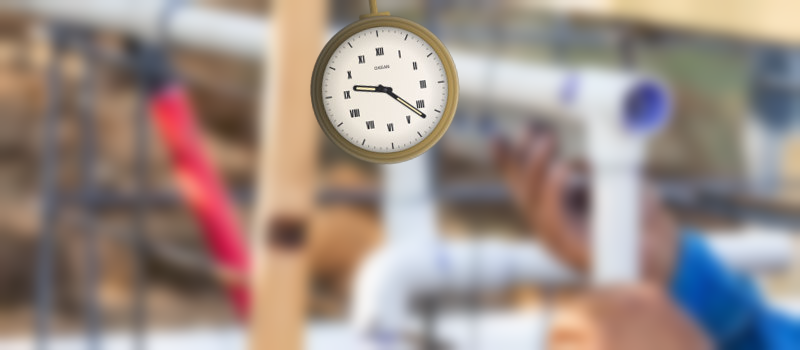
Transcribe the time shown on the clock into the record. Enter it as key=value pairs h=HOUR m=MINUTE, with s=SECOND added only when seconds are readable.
h=9 m=22
